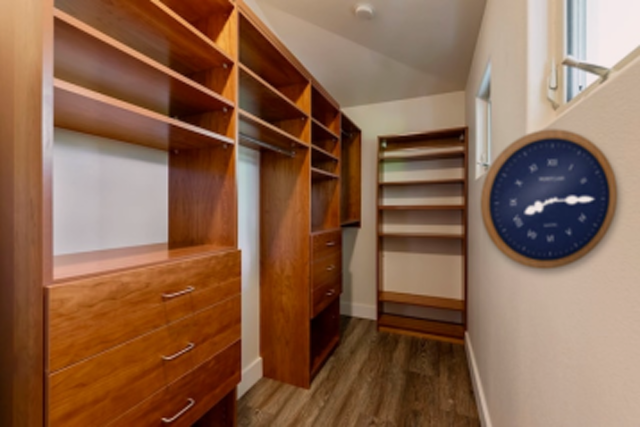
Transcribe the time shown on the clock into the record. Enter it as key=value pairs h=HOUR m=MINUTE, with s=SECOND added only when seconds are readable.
h=8 m=15
